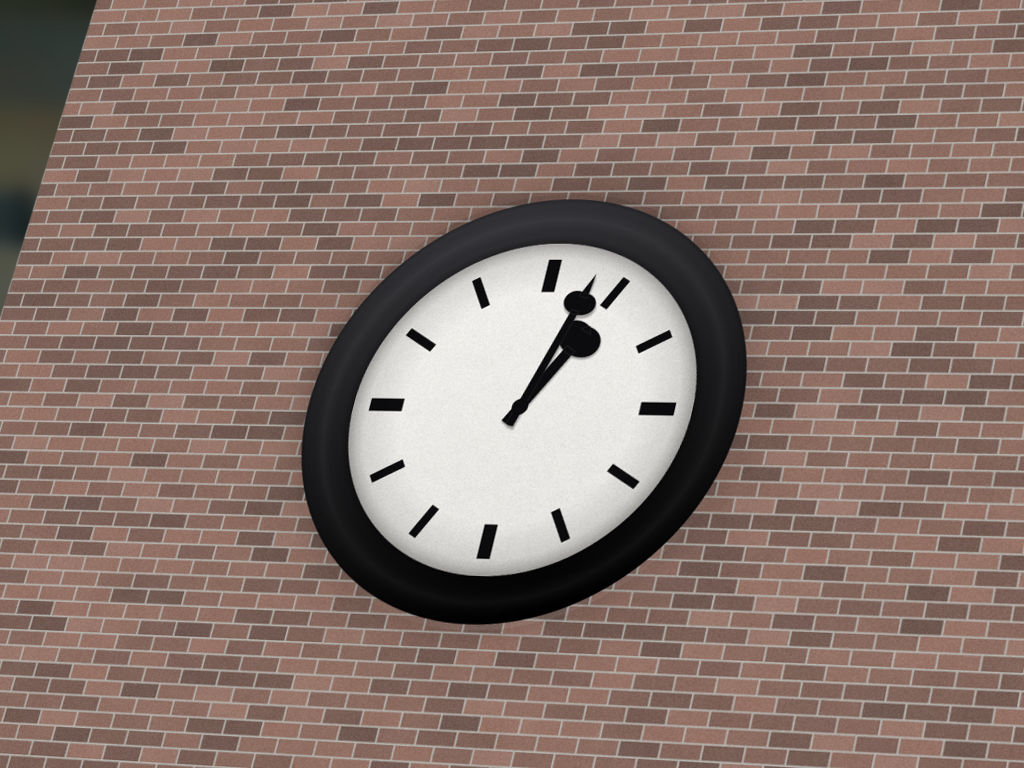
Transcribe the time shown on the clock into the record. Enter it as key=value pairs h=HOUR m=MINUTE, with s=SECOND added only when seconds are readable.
h=1 m=3
